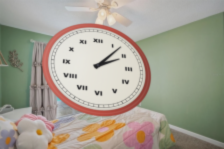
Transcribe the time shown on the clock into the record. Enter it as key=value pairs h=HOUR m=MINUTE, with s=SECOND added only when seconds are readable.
h=2 m=7
